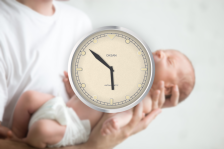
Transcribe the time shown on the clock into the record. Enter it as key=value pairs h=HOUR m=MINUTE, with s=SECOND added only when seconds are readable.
h=5 m=52
